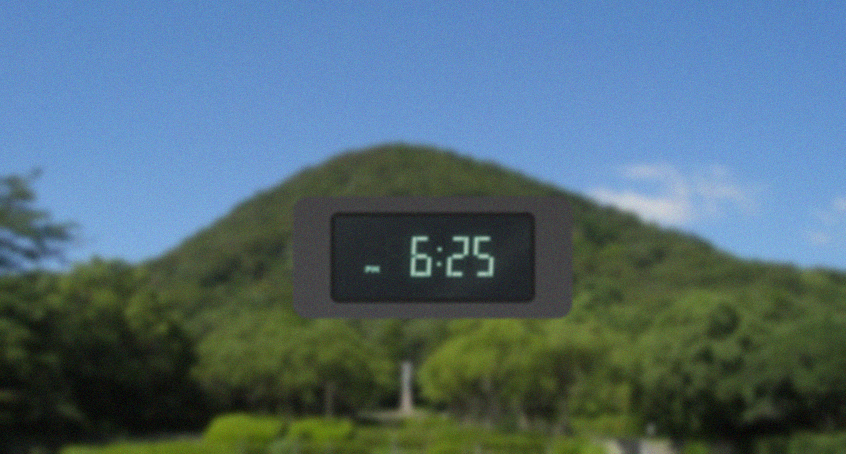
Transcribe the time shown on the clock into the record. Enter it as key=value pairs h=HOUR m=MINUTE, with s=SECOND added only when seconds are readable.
h=6 m=25
